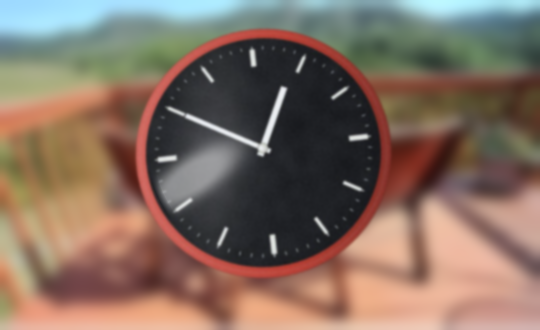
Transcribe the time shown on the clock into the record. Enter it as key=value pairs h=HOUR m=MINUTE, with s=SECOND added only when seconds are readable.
h=12 m=50
